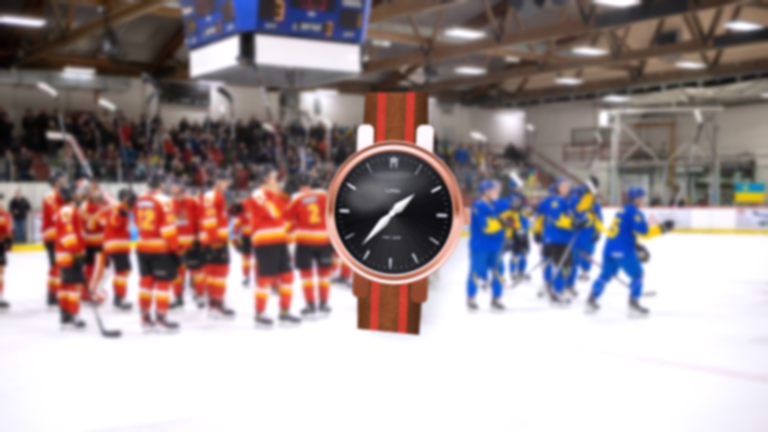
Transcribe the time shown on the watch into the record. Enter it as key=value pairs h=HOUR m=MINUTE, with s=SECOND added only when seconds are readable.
h=1 m=37
